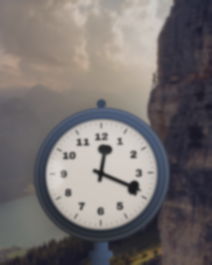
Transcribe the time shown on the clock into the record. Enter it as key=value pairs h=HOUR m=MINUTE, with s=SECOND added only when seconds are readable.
h=12 m=19
